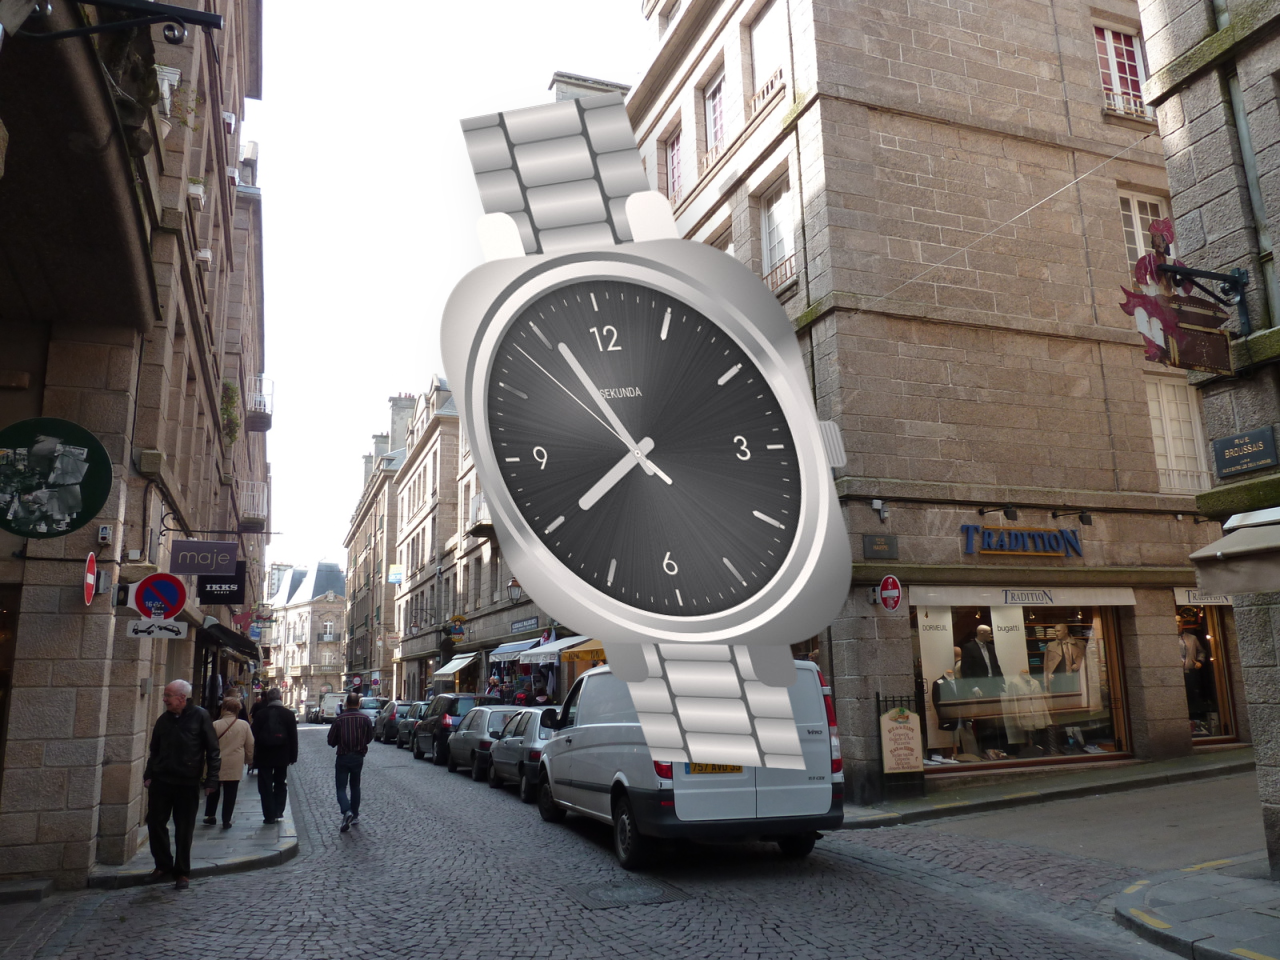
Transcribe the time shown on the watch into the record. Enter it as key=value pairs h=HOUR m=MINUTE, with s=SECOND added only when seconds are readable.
h=7 m=55 s=53
